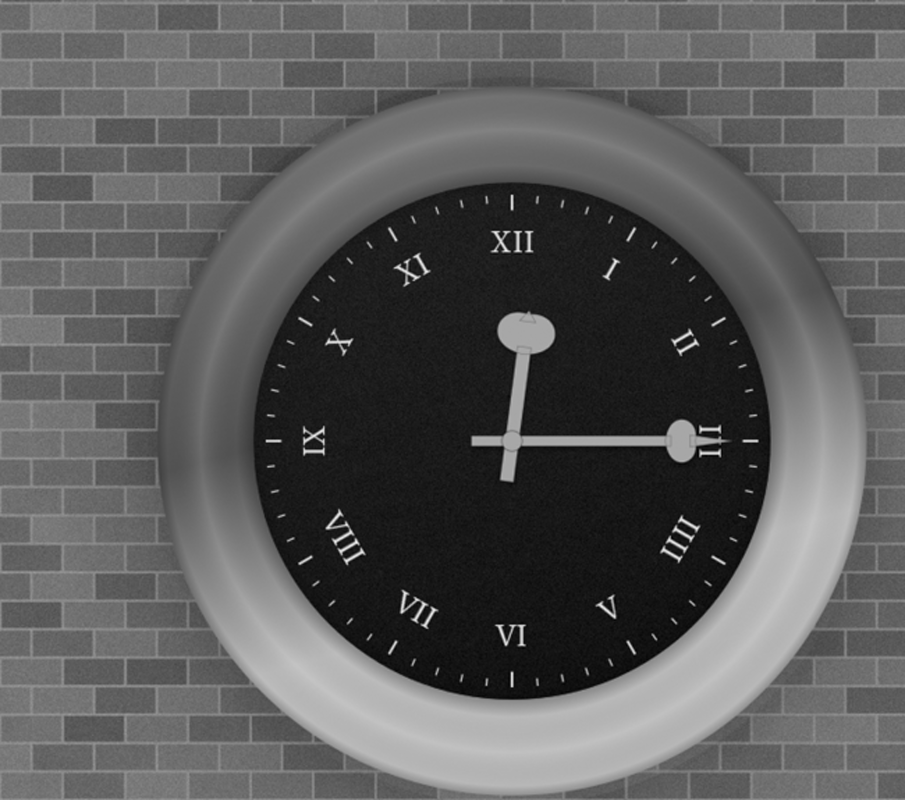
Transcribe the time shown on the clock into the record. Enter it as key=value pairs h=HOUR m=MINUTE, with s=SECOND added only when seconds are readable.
h=12 m=15
